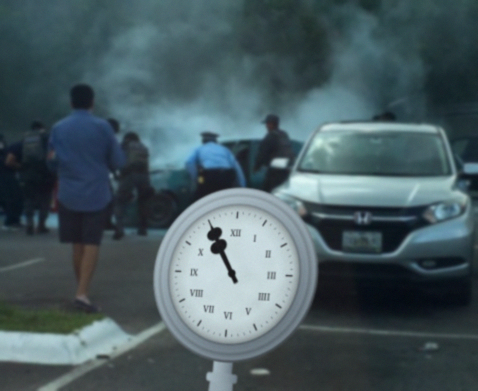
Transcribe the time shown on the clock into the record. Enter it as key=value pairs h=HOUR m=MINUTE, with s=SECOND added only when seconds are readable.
h=10 m=55
